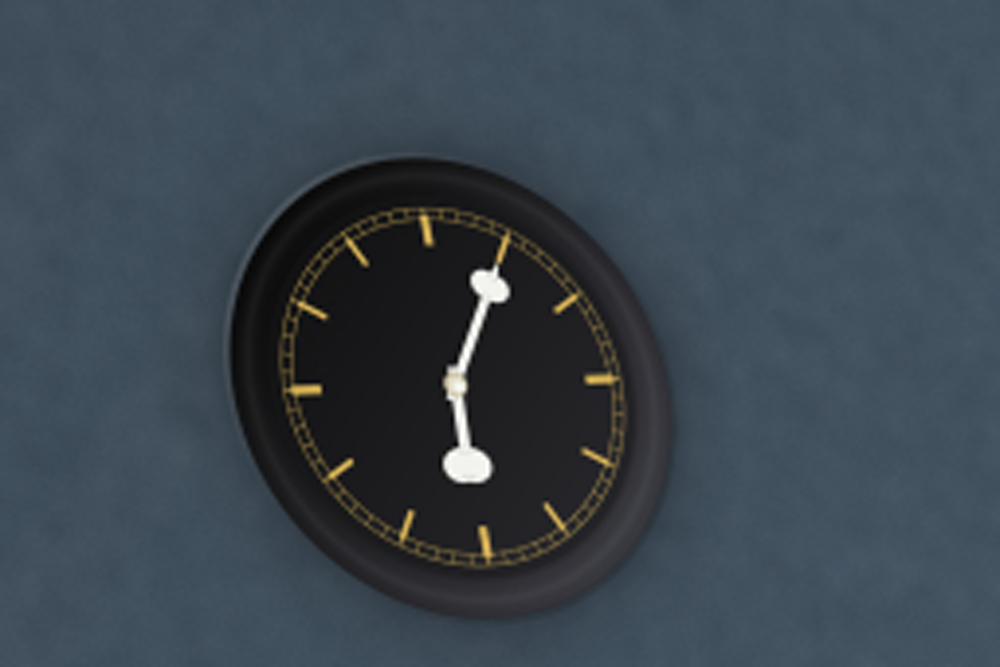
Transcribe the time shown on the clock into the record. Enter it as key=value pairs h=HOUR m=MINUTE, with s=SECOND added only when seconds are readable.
h=6 m=5
